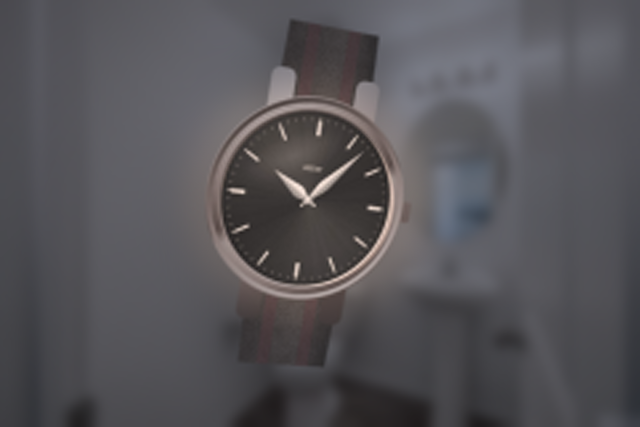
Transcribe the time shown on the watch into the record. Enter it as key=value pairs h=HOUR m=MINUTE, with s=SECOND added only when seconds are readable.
h=10 m=7
